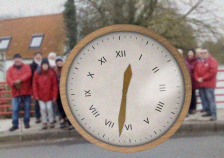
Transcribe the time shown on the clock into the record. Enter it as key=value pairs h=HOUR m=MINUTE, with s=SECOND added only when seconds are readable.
h=12 m=32
